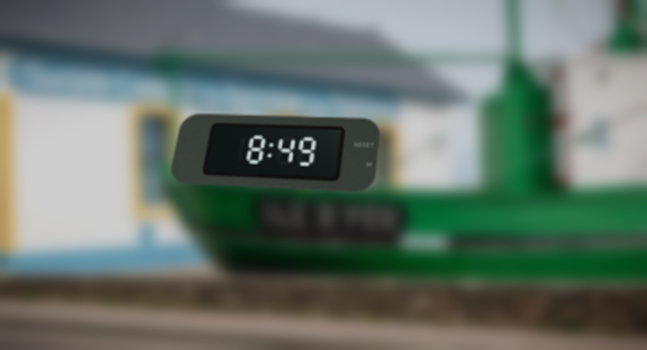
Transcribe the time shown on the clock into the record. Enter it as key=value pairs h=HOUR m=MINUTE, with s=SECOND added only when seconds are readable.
h=8 m=49
